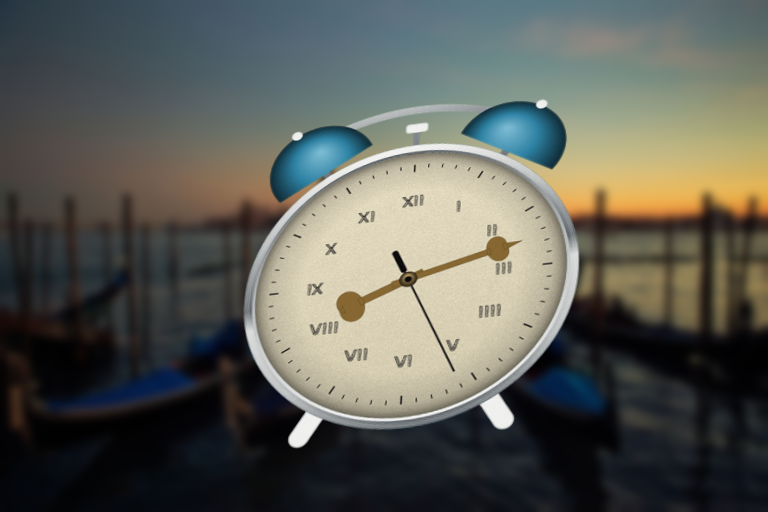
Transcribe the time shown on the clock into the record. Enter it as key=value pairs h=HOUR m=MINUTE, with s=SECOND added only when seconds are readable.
h=8 m=12 s=26
